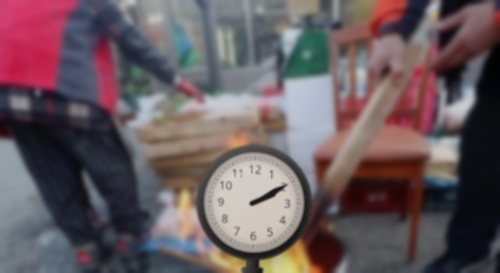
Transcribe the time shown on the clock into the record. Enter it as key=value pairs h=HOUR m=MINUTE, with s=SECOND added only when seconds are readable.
h=2 m=10
